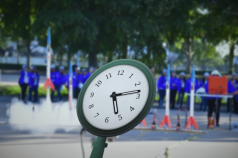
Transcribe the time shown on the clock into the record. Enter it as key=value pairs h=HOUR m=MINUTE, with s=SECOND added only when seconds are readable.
h=5 m=13
